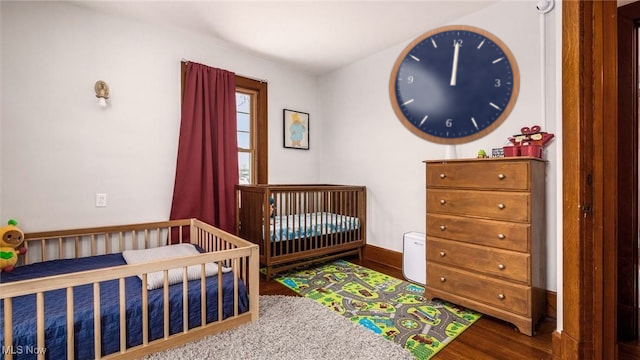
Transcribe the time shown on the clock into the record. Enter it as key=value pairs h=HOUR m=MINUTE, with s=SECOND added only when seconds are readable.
h=12 m=0
